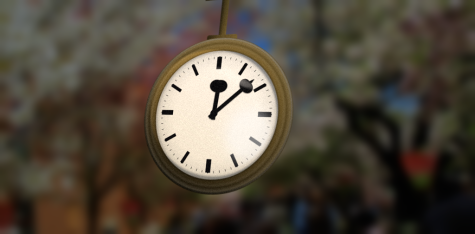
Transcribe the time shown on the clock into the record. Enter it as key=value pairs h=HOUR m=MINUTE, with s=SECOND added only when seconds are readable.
h=12 m=8
